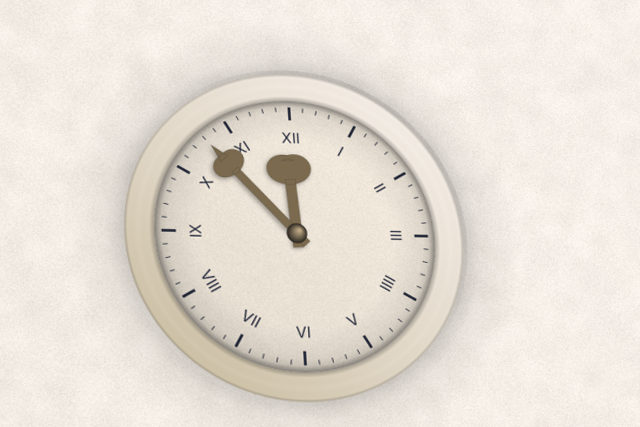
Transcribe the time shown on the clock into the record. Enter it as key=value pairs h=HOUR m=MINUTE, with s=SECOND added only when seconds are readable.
h=11 m=53
